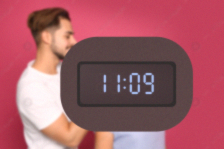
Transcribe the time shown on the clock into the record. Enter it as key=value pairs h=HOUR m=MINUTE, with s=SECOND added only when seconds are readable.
h=11 m=9
